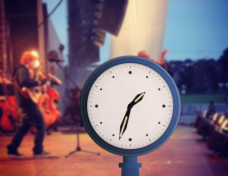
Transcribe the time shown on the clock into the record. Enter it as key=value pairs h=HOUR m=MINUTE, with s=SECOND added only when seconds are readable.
h=1 m=33
